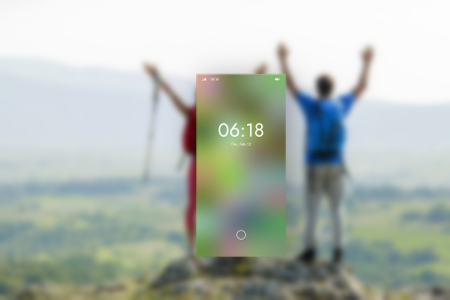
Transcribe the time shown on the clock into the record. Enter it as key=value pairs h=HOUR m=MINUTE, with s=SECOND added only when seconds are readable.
h=6 m=18
